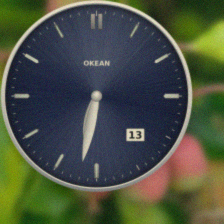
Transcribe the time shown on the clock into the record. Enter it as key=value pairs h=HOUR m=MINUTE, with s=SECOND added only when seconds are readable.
h=6 m=32
